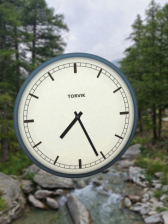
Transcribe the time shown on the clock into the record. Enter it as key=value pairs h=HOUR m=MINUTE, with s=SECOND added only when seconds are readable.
h=7 m=26
